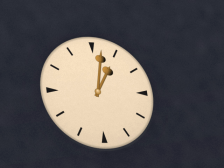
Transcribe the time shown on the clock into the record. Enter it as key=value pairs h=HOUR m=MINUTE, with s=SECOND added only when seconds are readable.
h=1 m=2
